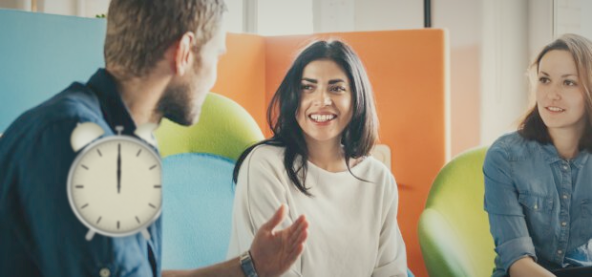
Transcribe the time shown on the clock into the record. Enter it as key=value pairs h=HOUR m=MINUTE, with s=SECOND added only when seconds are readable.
h=12 m=0
